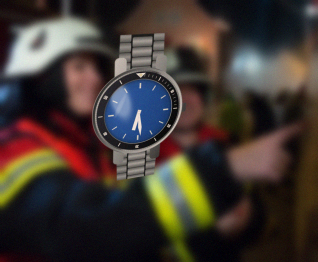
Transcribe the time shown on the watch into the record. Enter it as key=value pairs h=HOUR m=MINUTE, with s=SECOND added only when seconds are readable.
h=6 m=29
